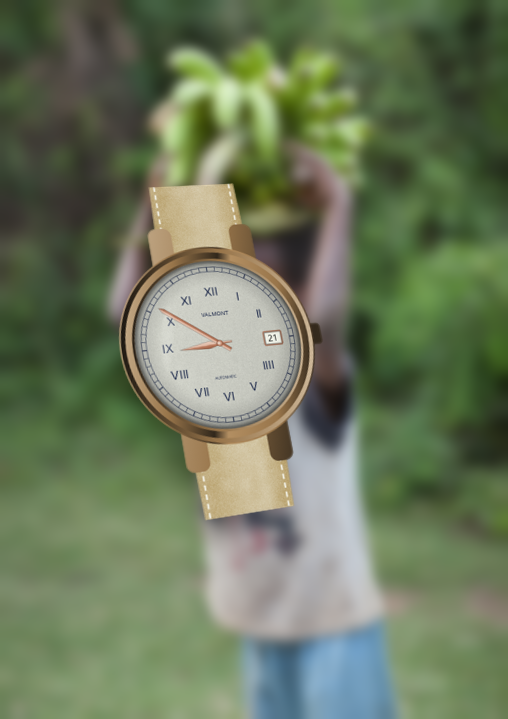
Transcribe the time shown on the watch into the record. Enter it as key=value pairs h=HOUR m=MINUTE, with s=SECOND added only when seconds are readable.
h=8 m=51
